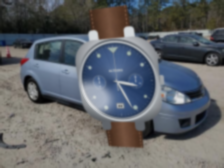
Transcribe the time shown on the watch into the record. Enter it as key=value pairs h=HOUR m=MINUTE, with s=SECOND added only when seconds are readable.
h=3 m=26
